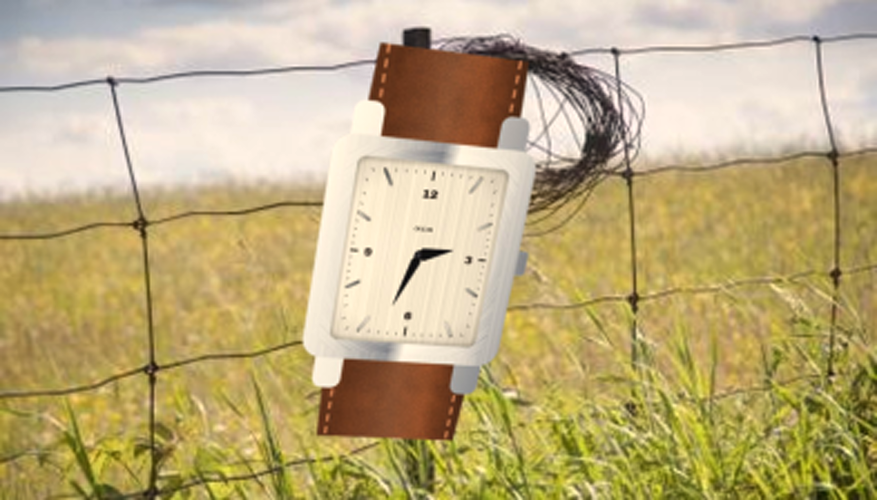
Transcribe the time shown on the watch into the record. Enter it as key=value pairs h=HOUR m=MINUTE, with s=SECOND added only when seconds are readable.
h=2 m=33
